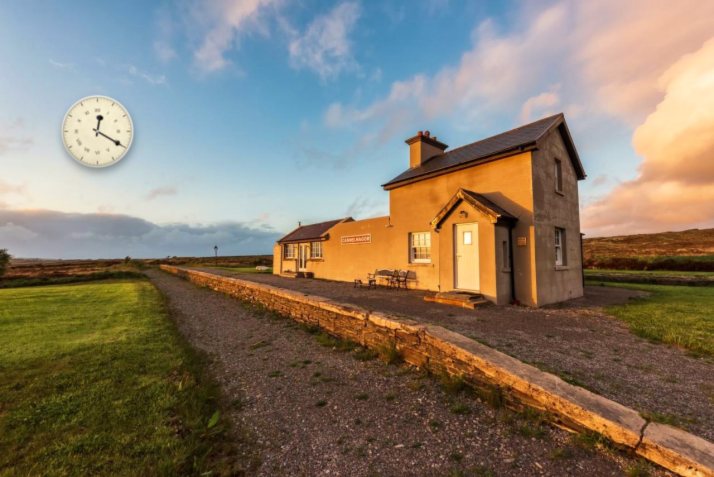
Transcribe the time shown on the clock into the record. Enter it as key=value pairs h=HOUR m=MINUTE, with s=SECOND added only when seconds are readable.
h=12 m=20
